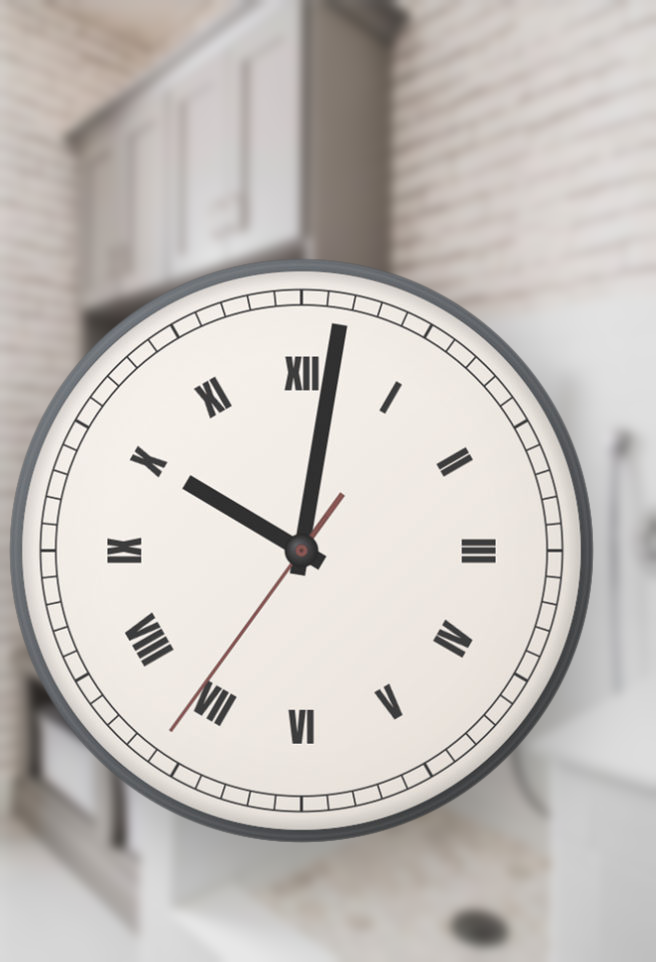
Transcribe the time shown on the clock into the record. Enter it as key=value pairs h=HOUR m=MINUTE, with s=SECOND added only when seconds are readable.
h=10 m=1 s=36
